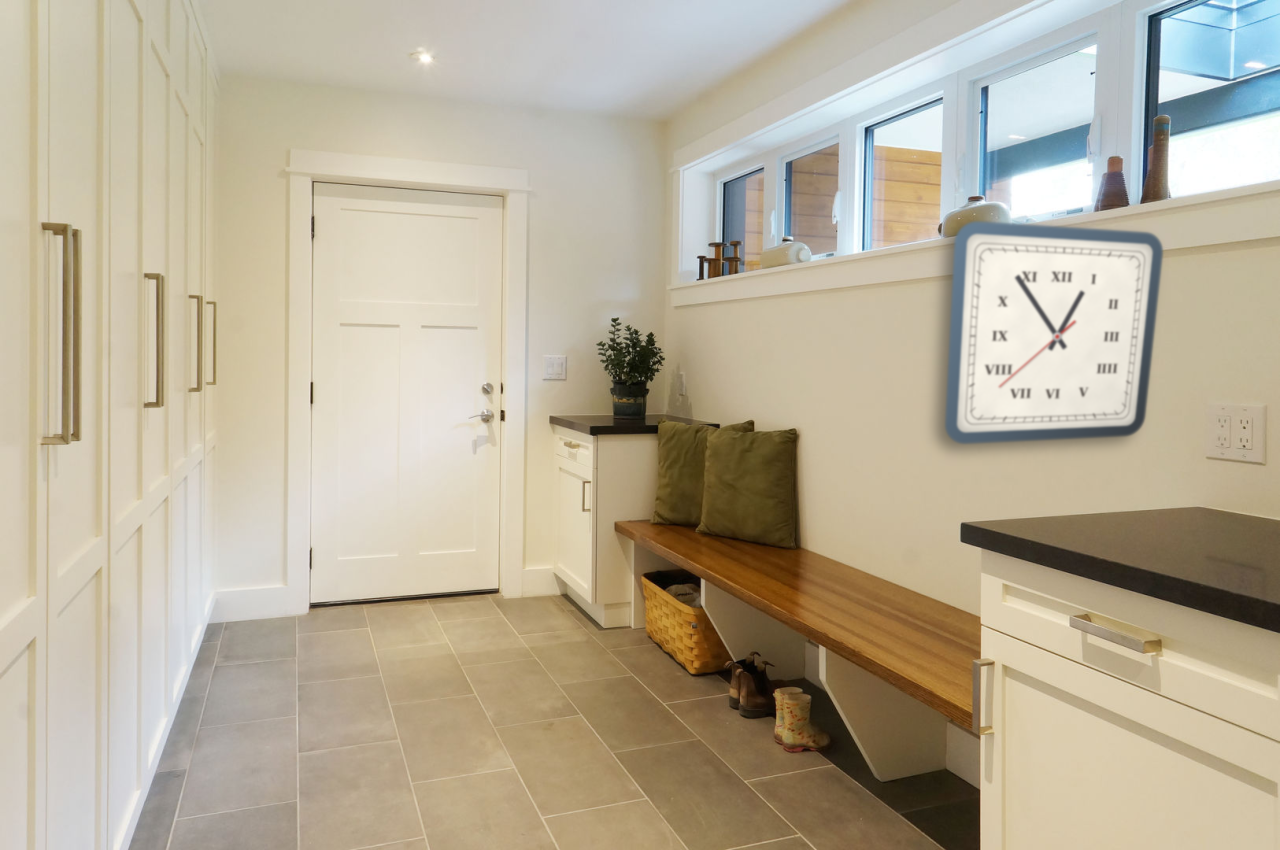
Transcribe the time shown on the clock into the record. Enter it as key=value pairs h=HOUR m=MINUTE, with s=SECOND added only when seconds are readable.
h=12 m=53 s=38
